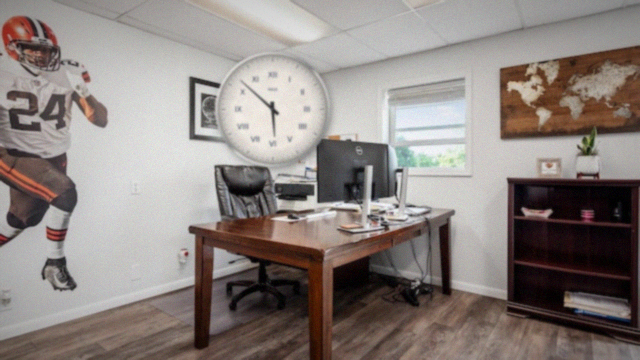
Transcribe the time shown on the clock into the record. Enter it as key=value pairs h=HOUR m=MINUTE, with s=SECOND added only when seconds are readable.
h=5 m=52
